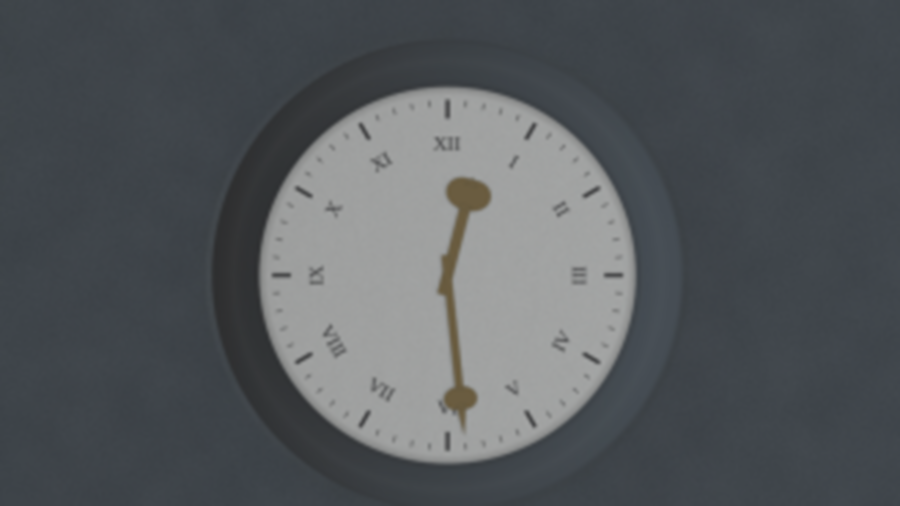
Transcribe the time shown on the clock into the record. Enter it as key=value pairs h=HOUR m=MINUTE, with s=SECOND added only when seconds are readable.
h=12 m=29
